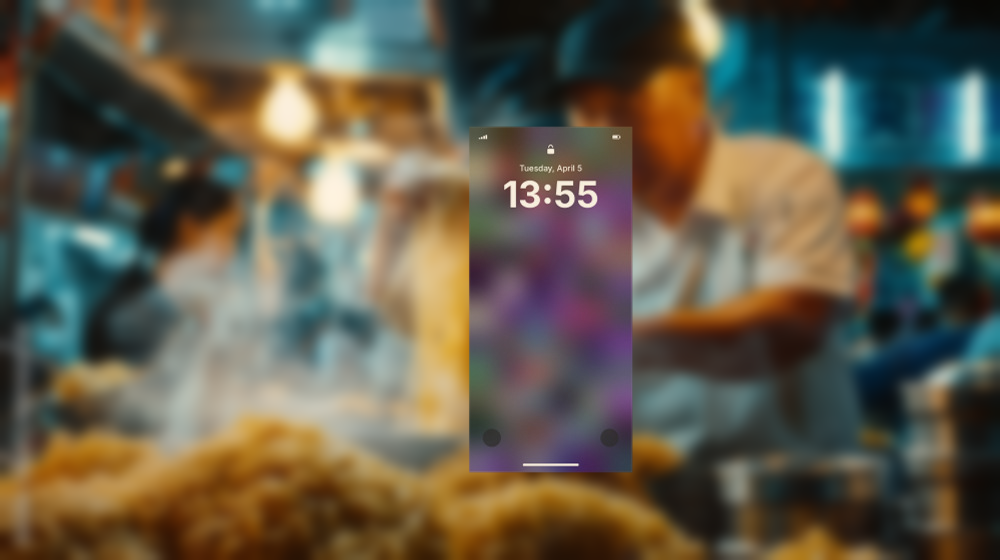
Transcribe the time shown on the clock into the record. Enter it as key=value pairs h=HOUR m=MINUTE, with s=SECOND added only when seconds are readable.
h=13 m=55
